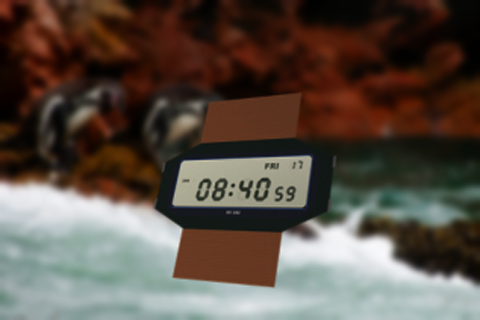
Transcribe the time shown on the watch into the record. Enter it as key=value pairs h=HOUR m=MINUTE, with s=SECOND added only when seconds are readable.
h=8 m=40 s=59
